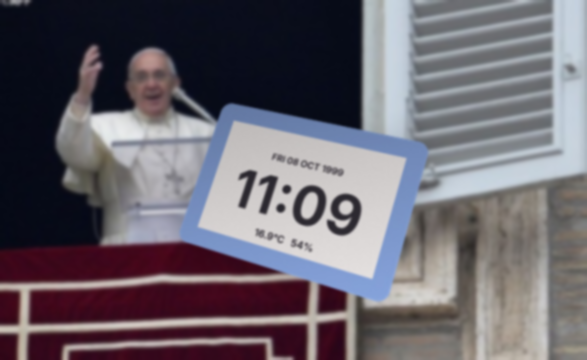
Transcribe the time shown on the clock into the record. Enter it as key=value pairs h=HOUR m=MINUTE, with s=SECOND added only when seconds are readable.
h=11 m=9
